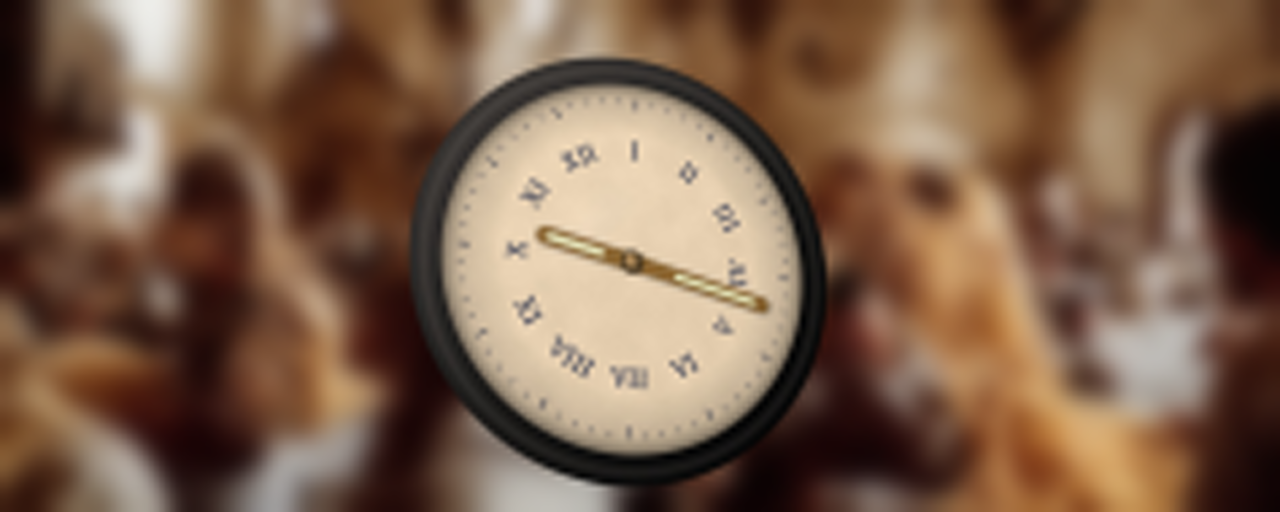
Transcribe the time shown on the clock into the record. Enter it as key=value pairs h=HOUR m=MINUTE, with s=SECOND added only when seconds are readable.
h=10 m=22
